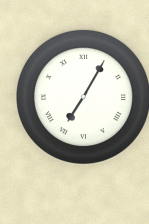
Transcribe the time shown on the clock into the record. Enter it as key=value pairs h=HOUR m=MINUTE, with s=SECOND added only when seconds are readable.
h=7 m=5
